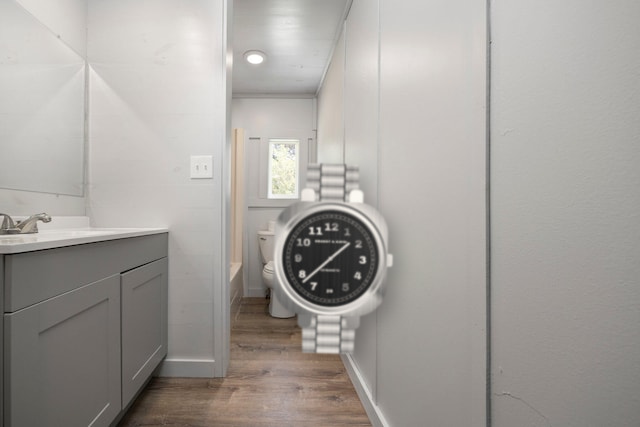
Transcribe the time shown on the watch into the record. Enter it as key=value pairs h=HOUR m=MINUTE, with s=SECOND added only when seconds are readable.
h=1 m=38
